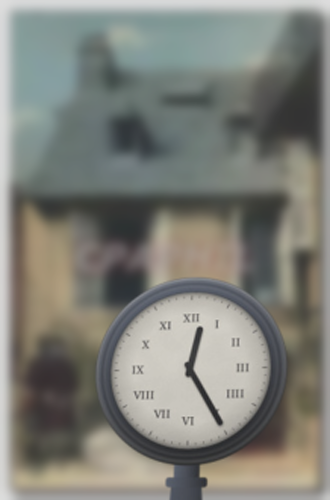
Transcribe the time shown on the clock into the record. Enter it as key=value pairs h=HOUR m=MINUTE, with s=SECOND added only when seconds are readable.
h=12 m=25
